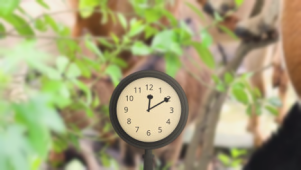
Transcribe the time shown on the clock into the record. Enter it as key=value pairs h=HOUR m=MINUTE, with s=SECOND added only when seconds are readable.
h=12 m=10
